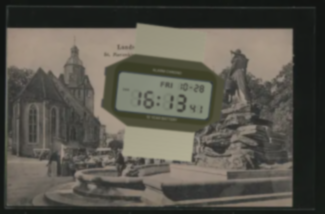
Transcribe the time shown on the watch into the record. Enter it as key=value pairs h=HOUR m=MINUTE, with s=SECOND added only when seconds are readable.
h=16 m=13
